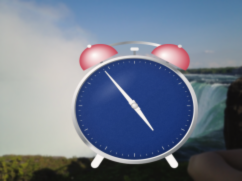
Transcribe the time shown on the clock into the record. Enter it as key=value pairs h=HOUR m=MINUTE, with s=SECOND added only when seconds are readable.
h=4 m=54
